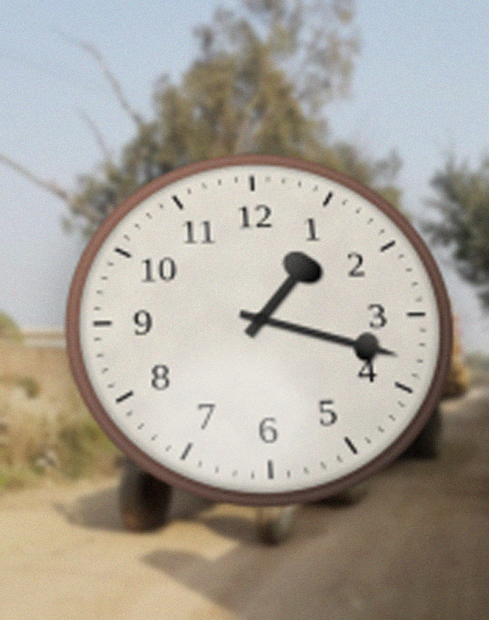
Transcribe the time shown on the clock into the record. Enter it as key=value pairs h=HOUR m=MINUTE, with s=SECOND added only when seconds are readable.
h=1 m=18
